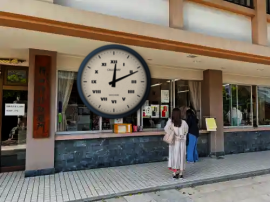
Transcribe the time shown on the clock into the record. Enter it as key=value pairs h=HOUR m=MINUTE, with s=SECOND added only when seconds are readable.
h=12 m=11
